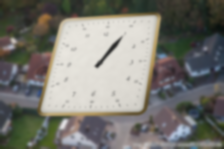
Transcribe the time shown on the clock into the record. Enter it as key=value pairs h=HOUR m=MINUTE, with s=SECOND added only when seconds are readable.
h=1 m=5
